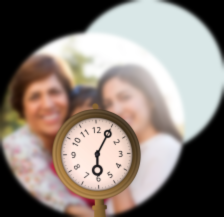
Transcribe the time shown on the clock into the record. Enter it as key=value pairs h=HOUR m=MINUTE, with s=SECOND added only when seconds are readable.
h=6 m=5
